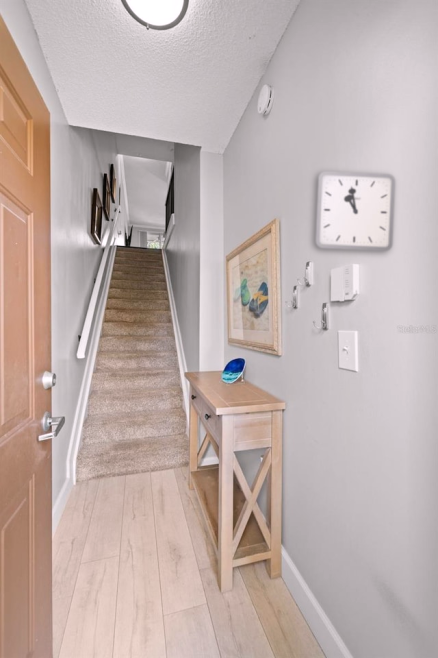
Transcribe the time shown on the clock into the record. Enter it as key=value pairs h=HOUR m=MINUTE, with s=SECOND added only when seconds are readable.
h=10 m=58
